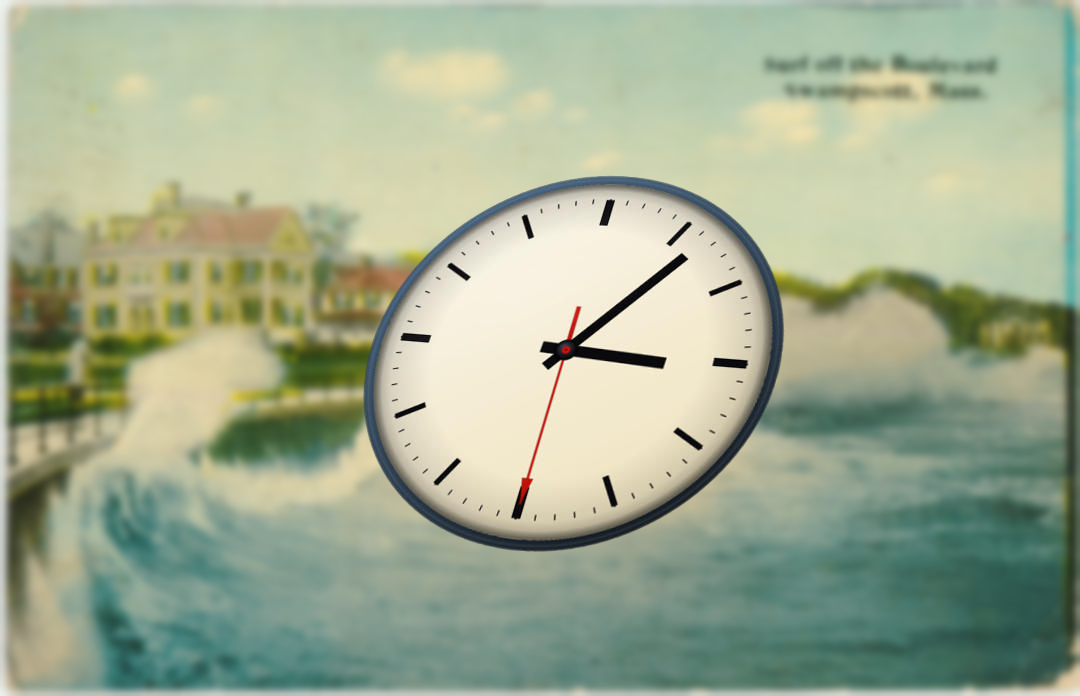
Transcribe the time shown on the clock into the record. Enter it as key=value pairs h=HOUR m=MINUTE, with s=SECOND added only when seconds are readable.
h=3 m=6 s=30
